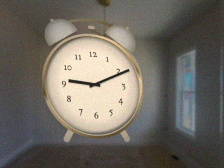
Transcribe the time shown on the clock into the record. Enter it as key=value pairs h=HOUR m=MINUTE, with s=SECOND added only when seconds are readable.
h=9 m=11
